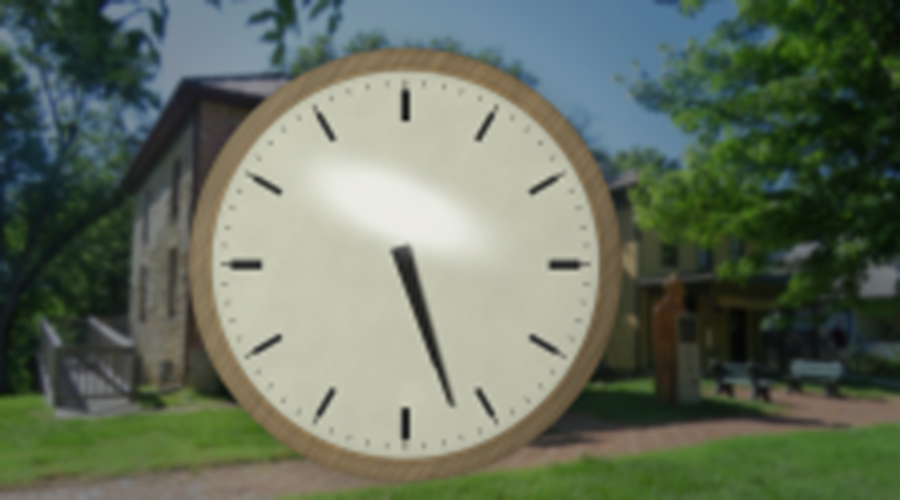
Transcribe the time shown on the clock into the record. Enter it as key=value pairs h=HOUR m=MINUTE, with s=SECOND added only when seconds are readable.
h=5 m=27
